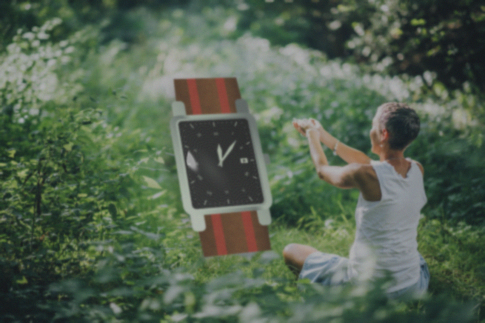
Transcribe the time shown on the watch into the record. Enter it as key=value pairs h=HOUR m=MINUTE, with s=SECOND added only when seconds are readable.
h=12 m=7
